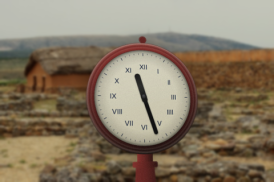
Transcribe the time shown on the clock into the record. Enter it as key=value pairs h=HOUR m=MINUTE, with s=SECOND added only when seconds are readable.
h=11 m=27
